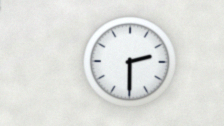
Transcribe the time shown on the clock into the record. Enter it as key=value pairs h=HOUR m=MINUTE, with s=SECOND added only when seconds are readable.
h=2 m=30
